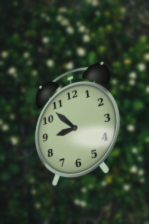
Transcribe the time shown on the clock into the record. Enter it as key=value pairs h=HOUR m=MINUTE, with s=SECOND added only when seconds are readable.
h=8 m=53
